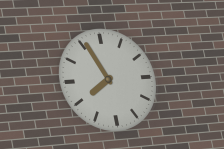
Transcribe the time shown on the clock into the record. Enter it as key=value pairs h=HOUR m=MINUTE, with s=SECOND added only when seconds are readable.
h=7 m=56
